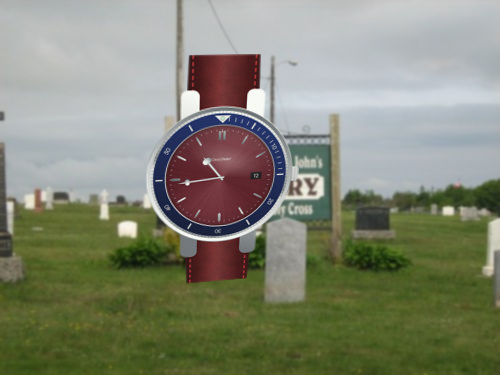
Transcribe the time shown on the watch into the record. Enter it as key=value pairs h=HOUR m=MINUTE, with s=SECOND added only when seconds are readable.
h=10 m=44
